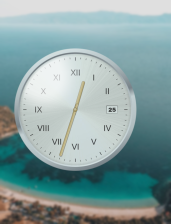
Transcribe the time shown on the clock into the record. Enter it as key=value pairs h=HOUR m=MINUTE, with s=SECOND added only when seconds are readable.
h=12 m=33
